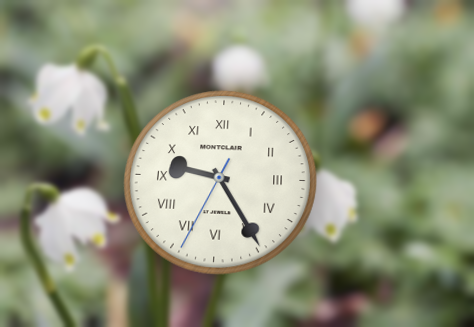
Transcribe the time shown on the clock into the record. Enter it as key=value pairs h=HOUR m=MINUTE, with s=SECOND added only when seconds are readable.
h=9 m=24 s=34
